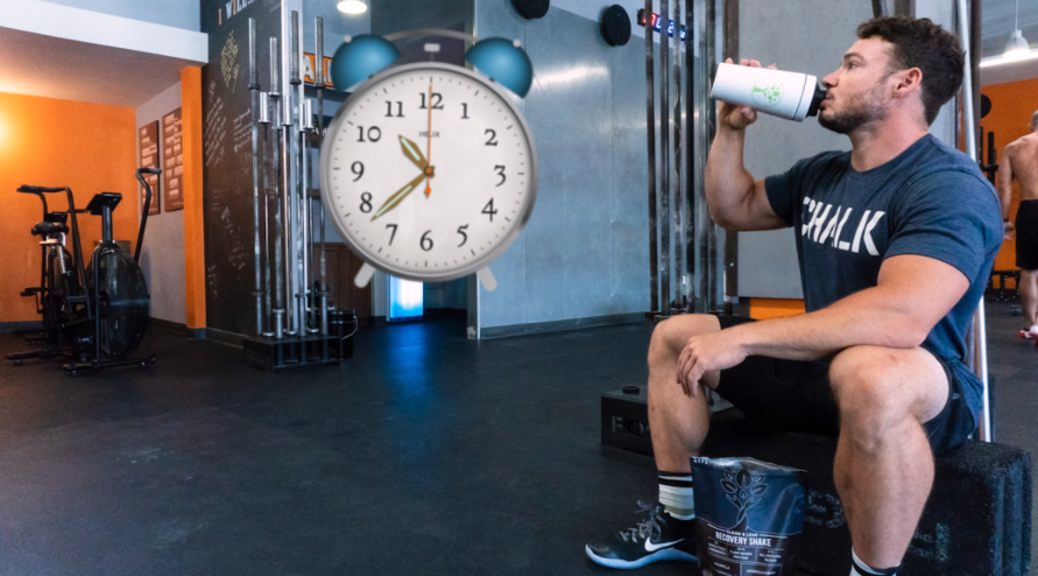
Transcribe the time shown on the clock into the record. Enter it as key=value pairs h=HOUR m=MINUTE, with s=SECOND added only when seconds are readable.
h=10 m=38 s=0
